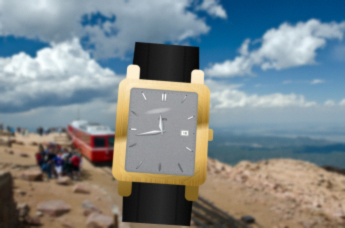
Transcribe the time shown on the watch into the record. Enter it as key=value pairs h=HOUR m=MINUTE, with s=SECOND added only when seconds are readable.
h=11 m=43
